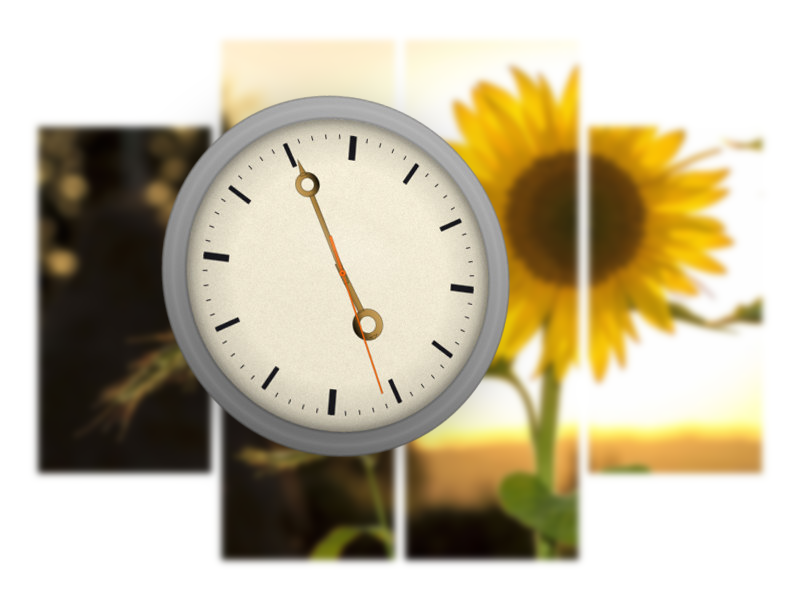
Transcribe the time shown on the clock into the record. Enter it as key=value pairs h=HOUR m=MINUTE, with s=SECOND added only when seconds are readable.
h=4 m=55 s=26
